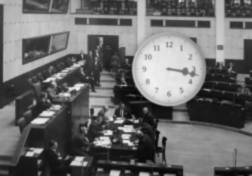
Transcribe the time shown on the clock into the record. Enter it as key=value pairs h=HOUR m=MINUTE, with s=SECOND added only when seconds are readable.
h=3 m=17
